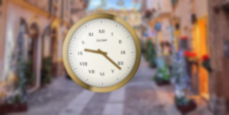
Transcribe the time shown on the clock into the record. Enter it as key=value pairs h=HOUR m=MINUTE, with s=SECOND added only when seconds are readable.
h=9 m=22
